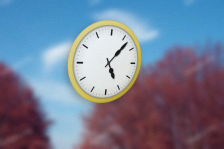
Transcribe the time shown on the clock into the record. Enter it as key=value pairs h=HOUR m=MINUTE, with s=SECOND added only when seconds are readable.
h=5 m=7
